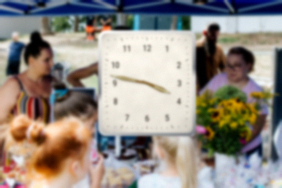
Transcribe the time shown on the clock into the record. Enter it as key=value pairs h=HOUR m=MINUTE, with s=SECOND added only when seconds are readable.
h=3 m=47
